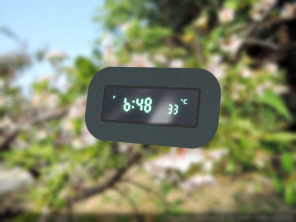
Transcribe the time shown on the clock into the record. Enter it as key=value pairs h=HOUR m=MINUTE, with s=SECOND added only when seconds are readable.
h=6 m=48
